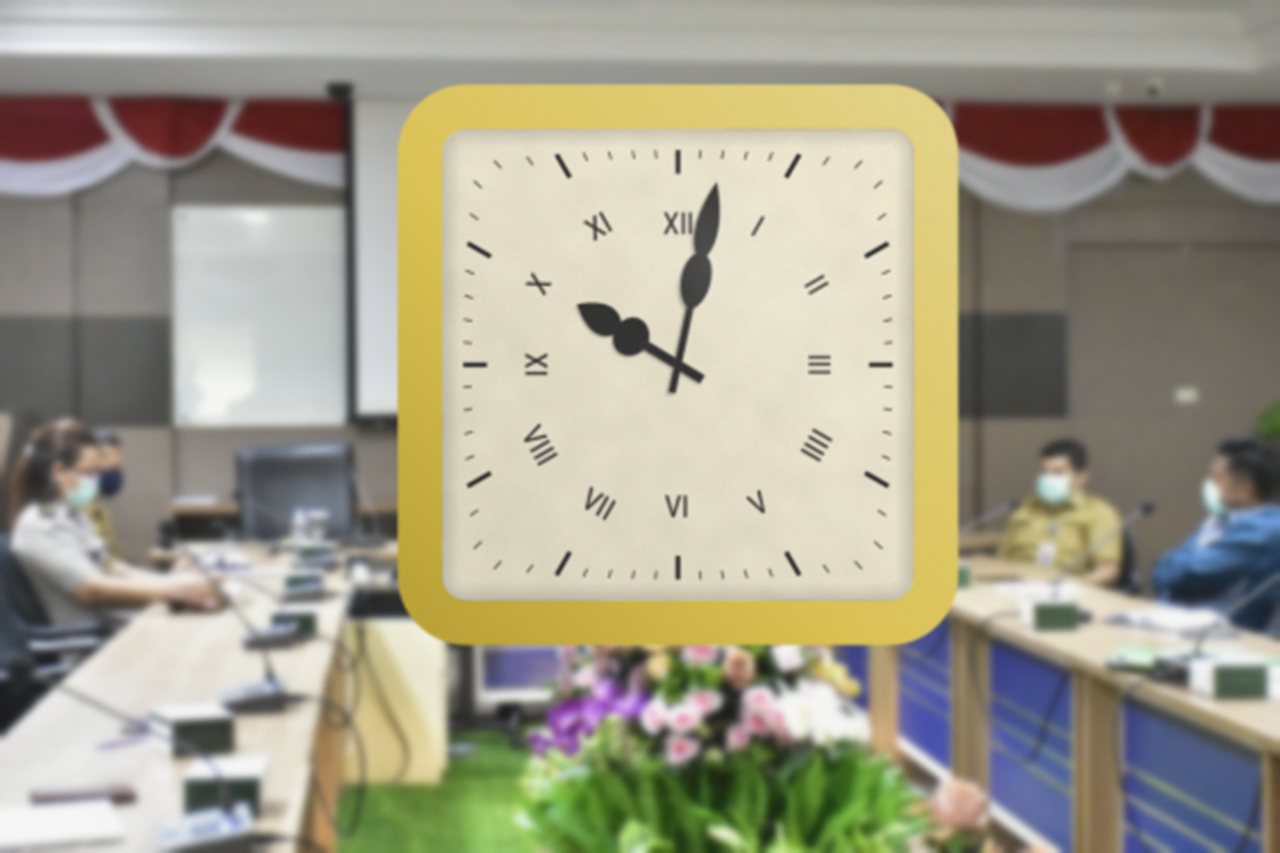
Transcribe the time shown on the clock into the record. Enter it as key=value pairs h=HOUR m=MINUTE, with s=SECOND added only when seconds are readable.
h=10 m=2
